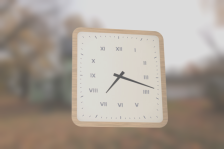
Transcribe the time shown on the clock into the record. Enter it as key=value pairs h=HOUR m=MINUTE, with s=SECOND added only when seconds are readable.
h=7 m=18
